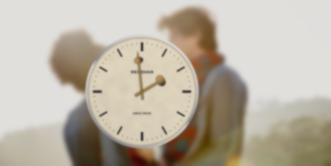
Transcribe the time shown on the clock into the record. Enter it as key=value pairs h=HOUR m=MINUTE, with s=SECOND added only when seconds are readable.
h=1 m=59
